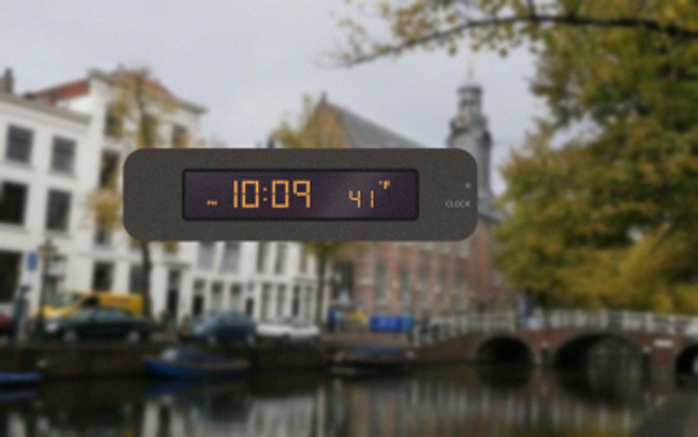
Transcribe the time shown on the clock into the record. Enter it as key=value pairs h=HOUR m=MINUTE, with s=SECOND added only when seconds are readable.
h=10 m=9
